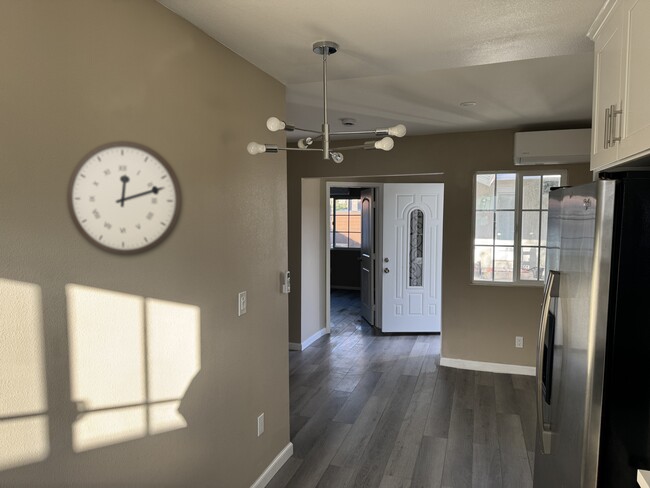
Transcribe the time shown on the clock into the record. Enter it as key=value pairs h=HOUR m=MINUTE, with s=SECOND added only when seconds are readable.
h=12 m=12
